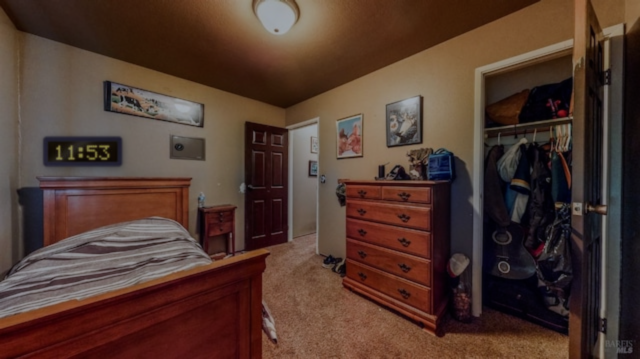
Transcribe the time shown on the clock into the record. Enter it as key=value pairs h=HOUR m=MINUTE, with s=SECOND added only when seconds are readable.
h=11 m=53
